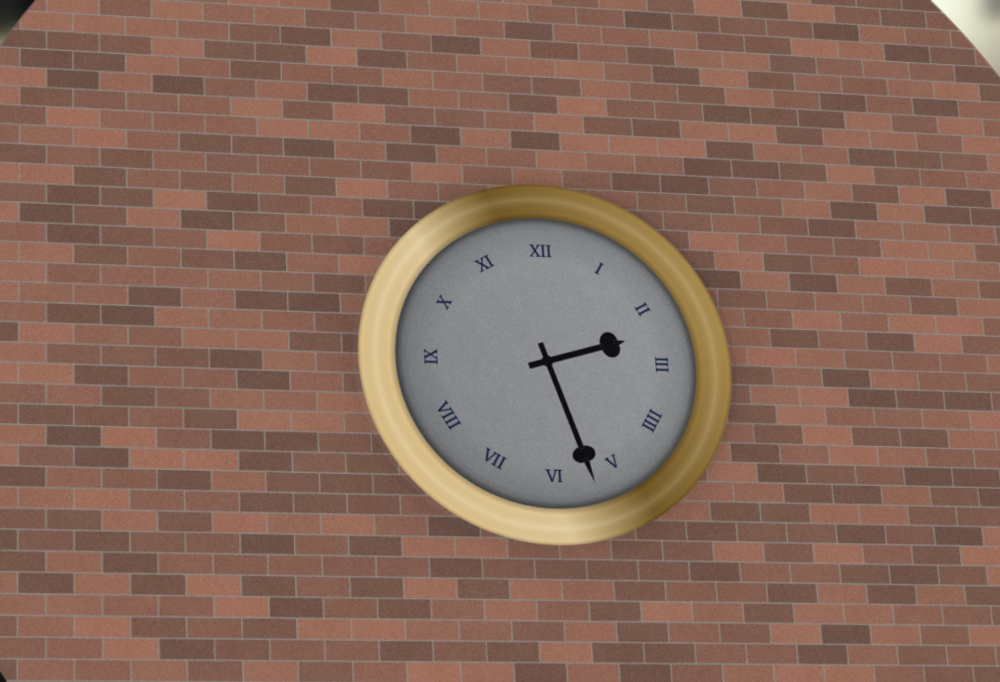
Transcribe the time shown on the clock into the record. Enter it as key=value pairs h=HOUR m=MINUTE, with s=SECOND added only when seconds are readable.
h=2 m=27
